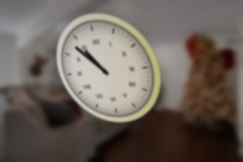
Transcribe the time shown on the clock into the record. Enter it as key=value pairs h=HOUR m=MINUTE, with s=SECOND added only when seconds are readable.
h=10 m=53
